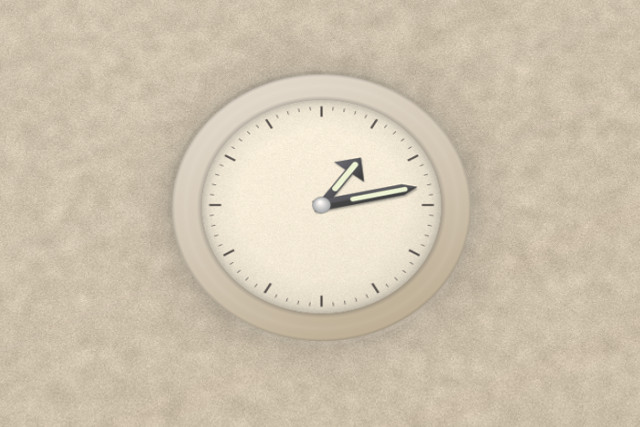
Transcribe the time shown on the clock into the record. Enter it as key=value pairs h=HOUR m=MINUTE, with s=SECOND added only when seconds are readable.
h=1 m=13
